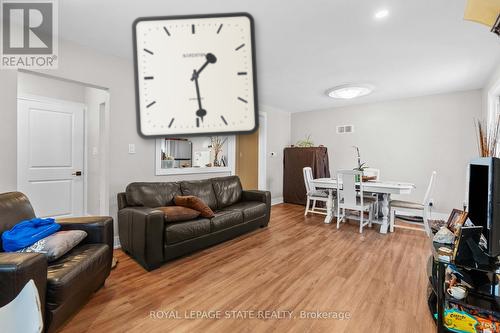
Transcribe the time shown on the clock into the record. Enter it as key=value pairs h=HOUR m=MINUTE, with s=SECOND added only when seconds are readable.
h=1 m=29
